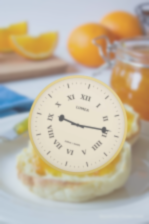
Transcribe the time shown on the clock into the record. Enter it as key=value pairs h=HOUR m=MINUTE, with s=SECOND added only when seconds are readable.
h=9 m=14
